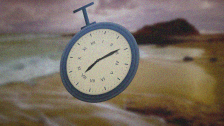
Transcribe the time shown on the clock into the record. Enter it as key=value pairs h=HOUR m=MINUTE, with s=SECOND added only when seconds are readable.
h=8 m=14
